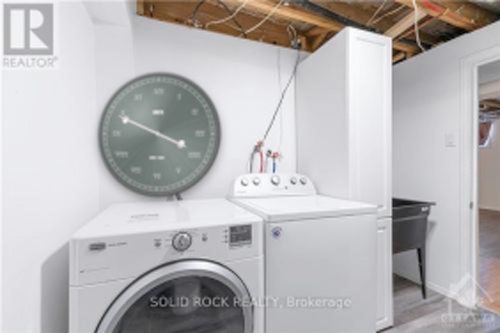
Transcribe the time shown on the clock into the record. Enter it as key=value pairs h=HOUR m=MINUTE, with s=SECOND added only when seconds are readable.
h=3 m=49
